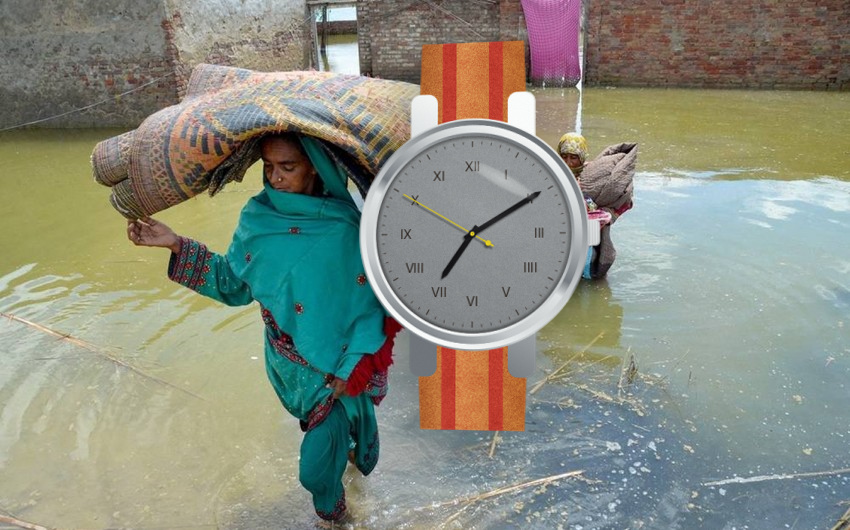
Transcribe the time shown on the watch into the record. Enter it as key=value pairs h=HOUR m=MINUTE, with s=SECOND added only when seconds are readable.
h=7 m=9 s=50
